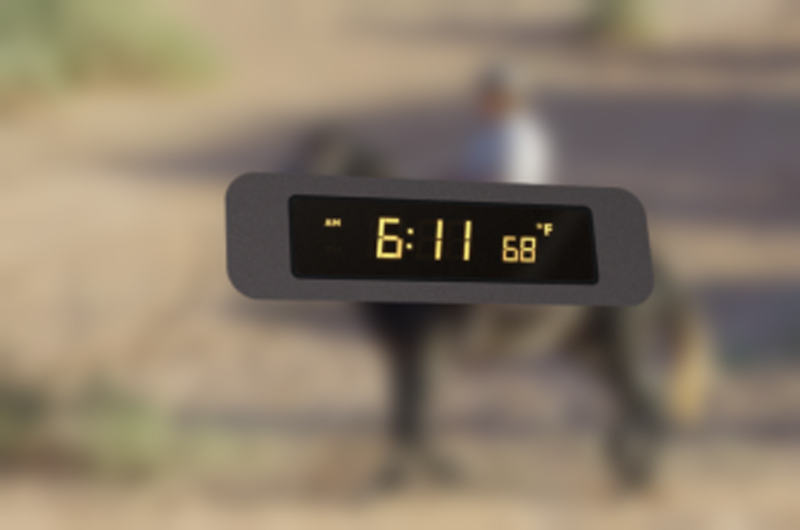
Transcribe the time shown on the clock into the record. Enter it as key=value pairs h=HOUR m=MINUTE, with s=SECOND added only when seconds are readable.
h=6 m=11
